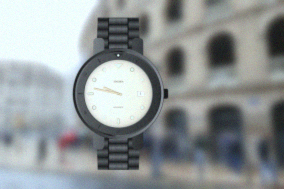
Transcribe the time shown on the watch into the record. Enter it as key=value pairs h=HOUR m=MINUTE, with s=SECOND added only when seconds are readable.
h=9 m=47
